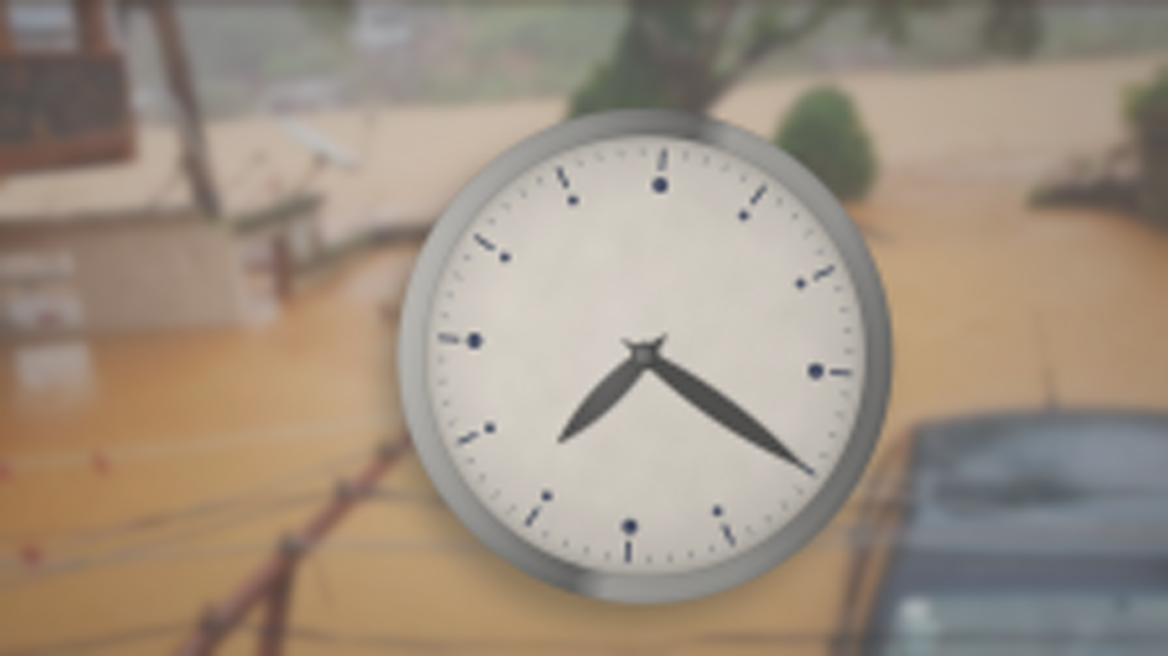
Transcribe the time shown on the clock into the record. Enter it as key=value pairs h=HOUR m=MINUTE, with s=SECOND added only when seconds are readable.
h=7 m=20
